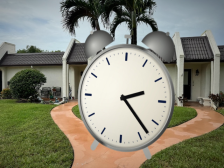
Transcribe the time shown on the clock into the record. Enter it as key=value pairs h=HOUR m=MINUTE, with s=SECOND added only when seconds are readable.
h=2 m=23
